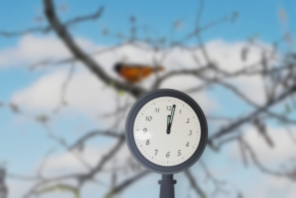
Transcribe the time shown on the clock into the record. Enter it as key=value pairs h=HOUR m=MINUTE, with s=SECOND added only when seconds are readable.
h=12 m=2
